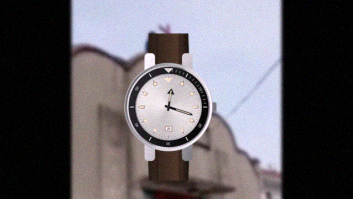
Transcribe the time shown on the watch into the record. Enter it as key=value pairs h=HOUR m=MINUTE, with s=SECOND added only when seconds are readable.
h=12 m=18
